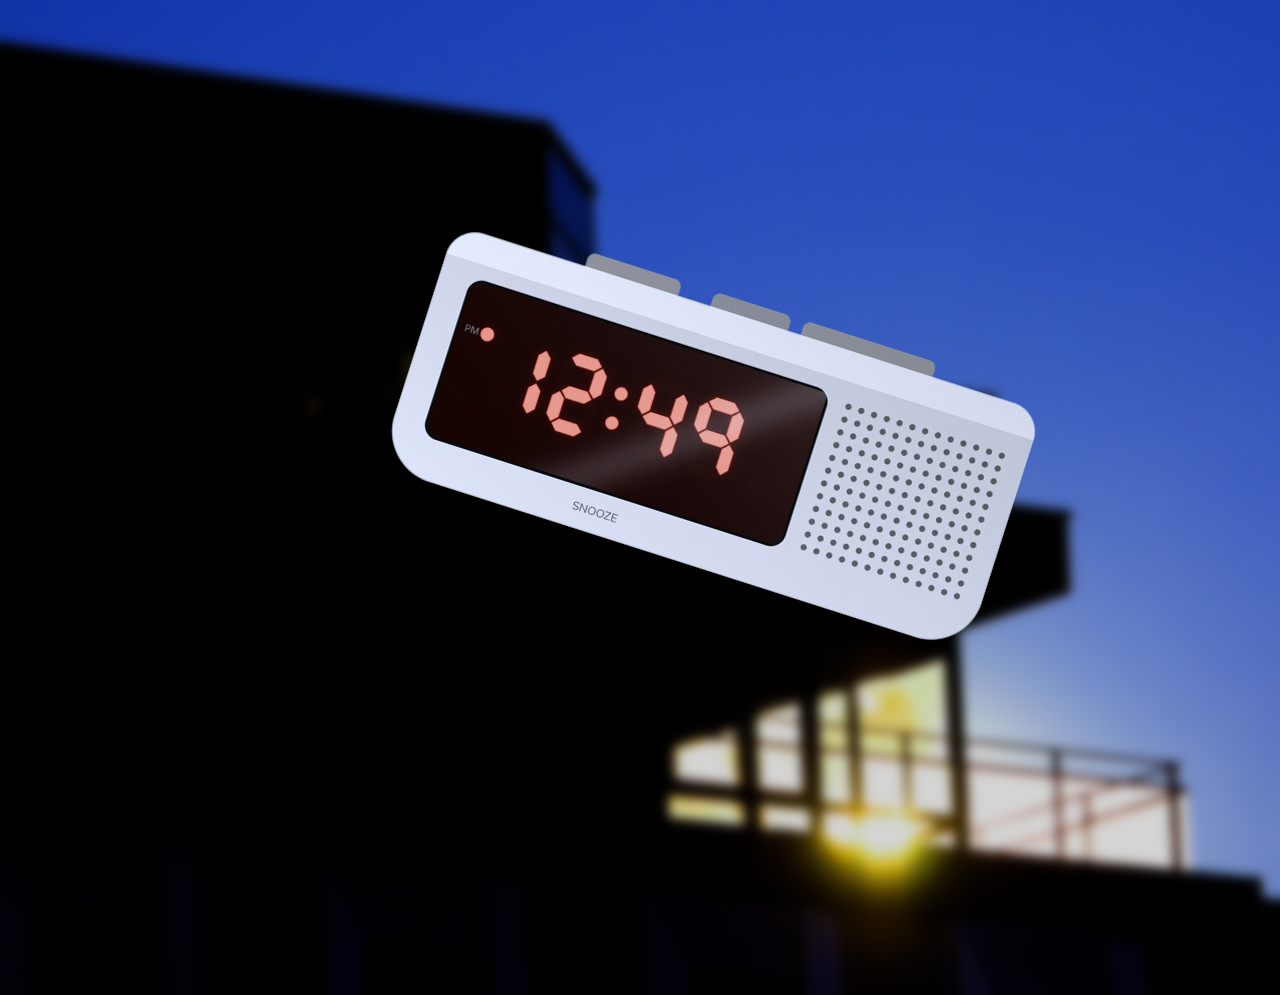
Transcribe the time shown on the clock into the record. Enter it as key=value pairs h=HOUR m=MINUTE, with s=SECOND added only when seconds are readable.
h=12 m=49
